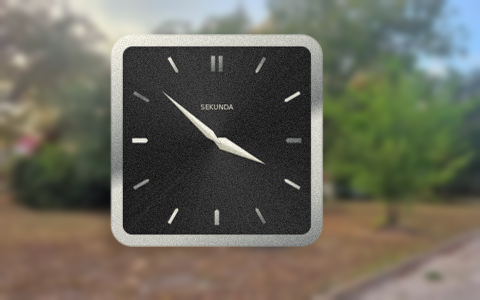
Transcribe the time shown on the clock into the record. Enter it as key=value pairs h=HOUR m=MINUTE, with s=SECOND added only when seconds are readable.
h=3 m=52
